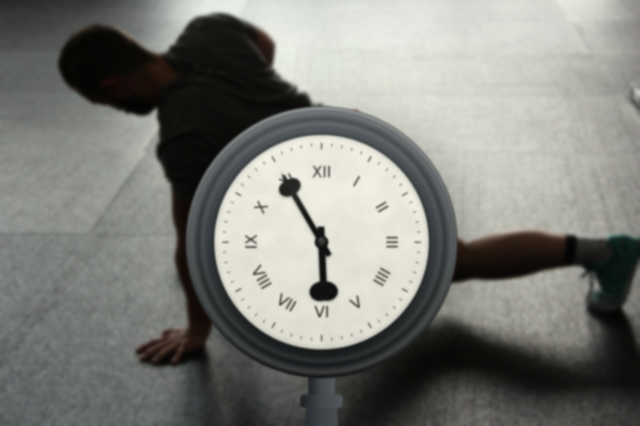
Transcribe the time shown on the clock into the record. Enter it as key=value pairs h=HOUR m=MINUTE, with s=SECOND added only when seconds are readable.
h=5 m=55
